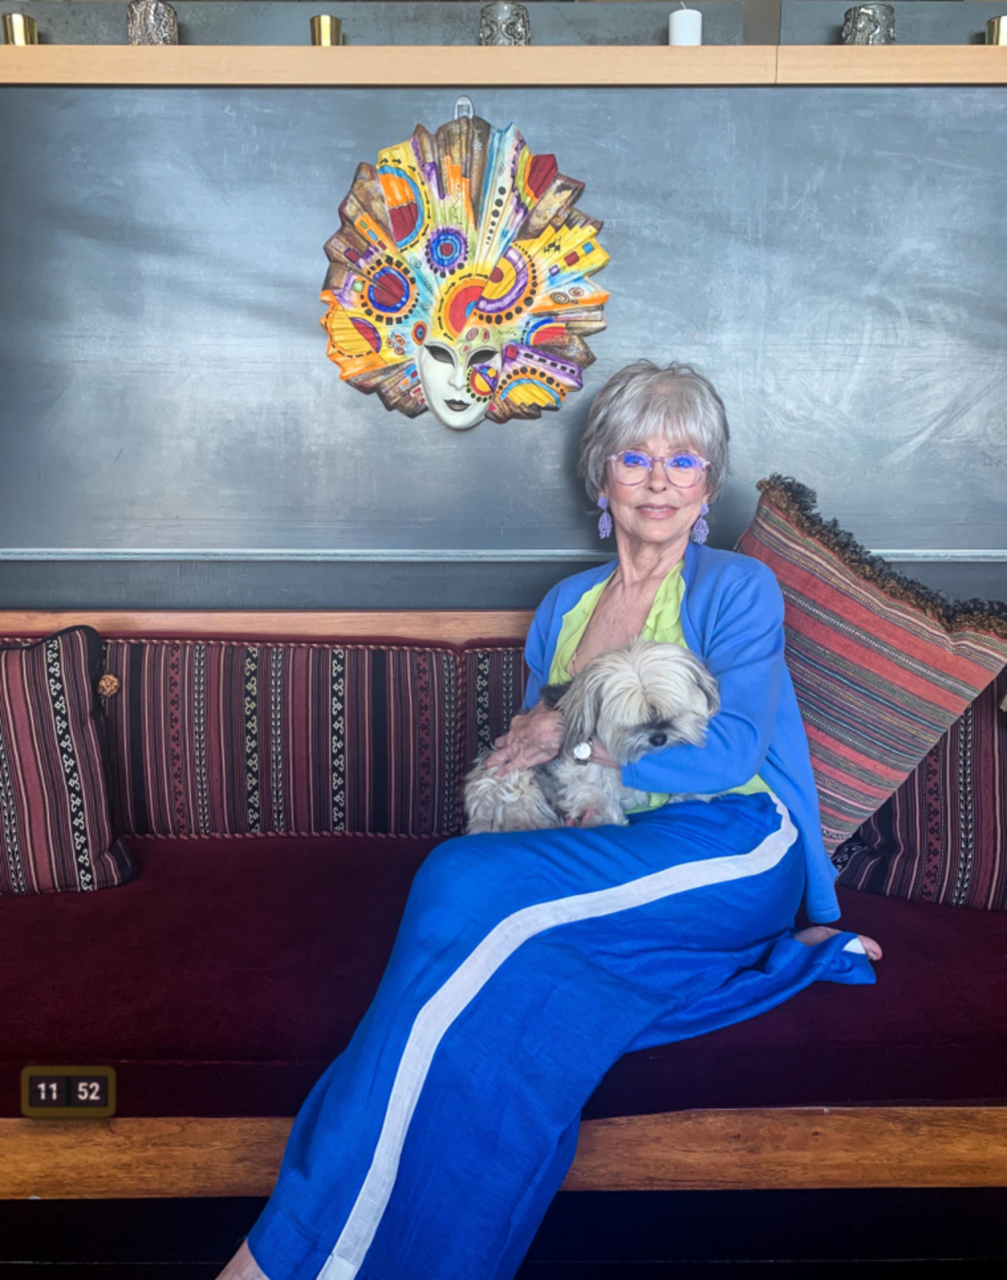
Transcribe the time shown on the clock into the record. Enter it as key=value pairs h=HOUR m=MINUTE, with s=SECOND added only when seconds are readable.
h=11 m=52
